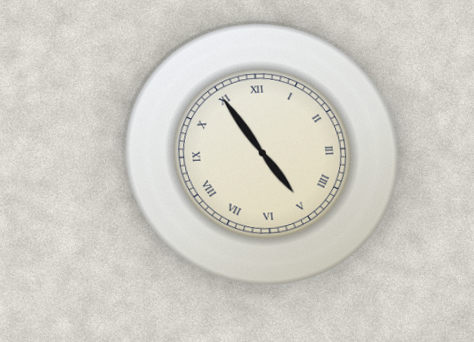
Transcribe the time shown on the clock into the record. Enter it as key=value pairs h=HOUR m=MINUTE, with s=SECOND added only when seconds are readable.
h=4 m=55
